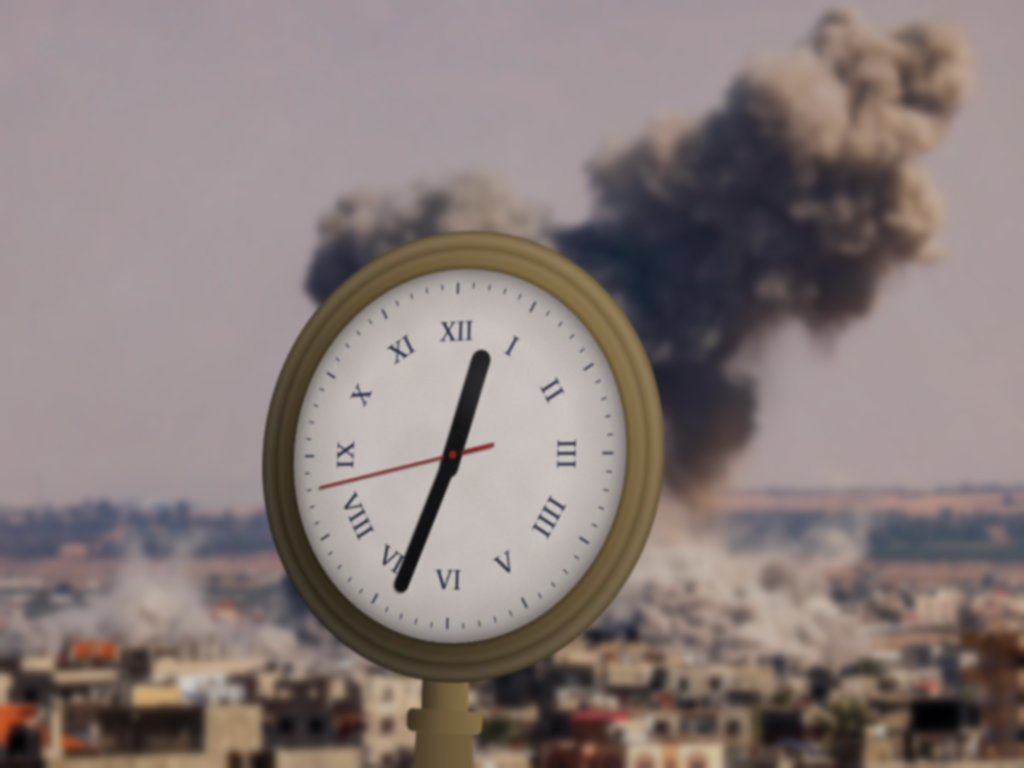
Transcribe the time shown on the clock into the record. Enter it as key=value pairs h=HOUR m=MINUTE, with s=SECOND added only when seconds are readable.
h=12 m=33 s=43
